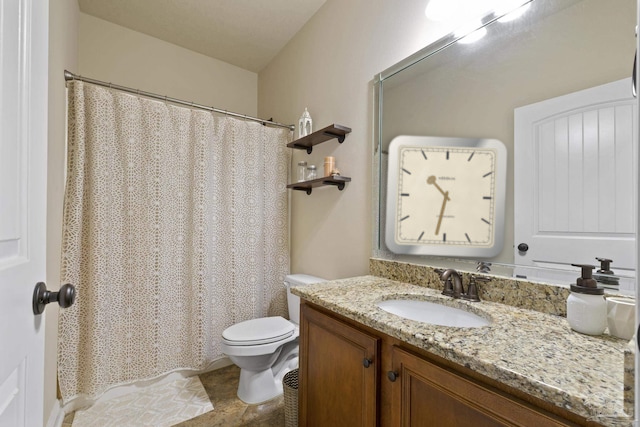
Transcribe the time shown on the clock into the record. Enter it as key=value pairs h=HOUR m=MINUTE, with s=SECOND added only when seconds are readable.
h=10 m=32
